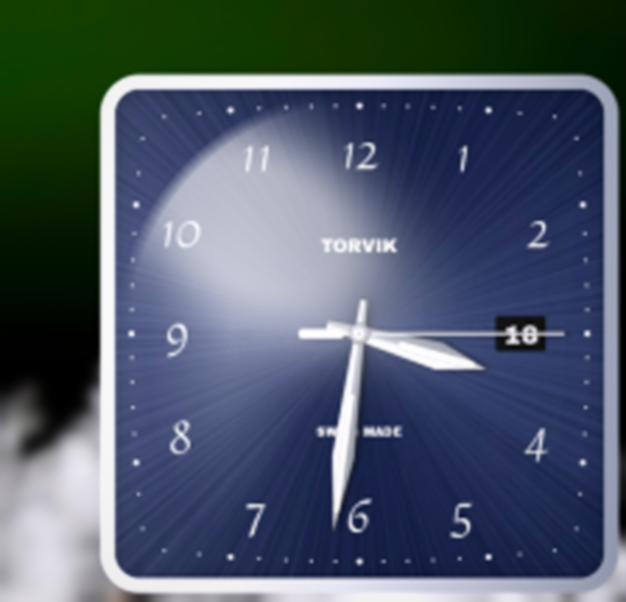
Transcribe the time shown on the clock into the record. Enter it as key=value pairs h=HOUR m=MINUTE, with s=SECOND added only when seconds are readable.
h=3 m=31 s=15
